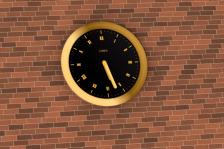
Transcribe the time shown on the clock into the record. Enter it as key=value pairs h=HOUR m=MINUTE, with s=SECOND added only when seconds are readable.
h=5 m=27
